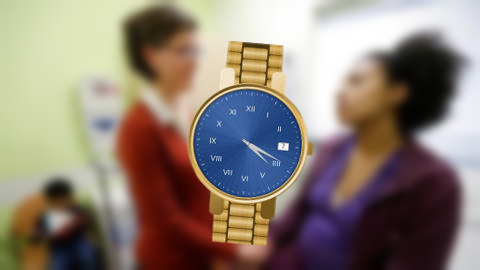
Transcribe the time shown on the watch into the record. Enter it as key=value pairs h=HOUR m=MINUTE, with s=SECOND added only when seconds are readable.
h=4 m=19
